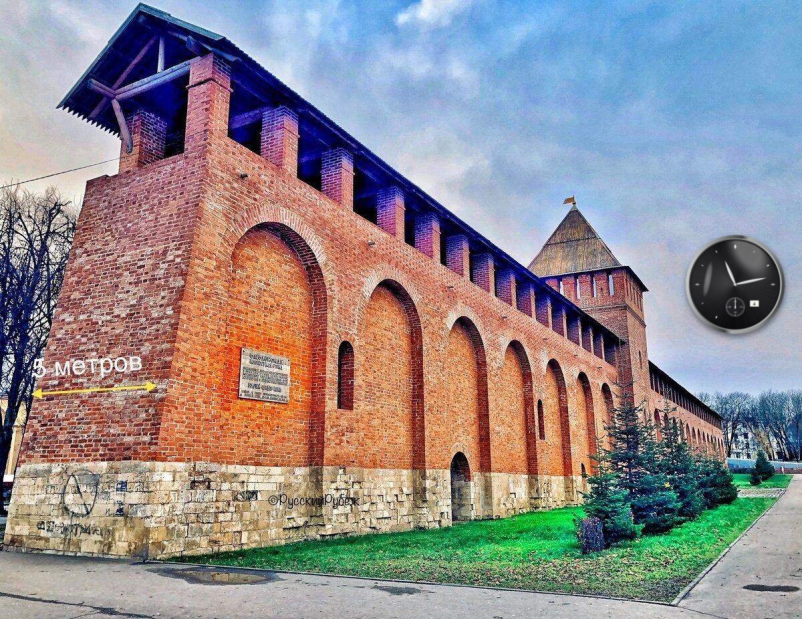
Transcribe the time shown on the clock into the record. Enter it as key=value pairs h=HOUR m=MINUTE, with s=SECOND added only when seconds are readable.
h=11 m=13
